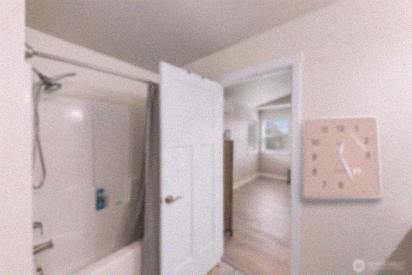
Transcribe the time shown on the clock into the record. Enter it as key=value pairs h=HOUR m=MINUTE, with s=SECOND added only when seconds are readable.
h=12 m=26
